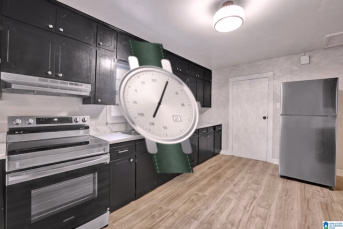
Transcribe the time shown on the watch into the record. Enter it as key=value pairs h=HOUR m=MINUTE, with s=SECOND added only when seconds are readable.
h=7 m=5
